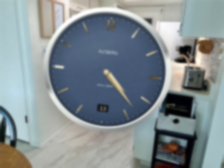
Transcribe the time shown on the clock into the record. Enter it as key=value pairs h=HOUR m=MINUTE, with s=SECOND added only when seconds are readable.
h=4 m=23
